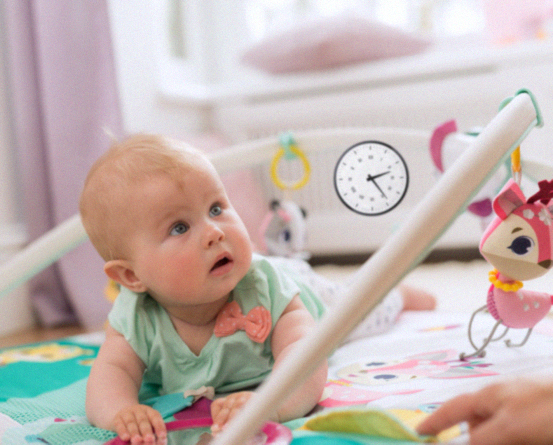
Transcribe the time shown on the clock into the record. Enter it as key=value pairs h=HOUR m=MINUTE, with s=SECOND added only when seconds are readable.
h=2 m=24
